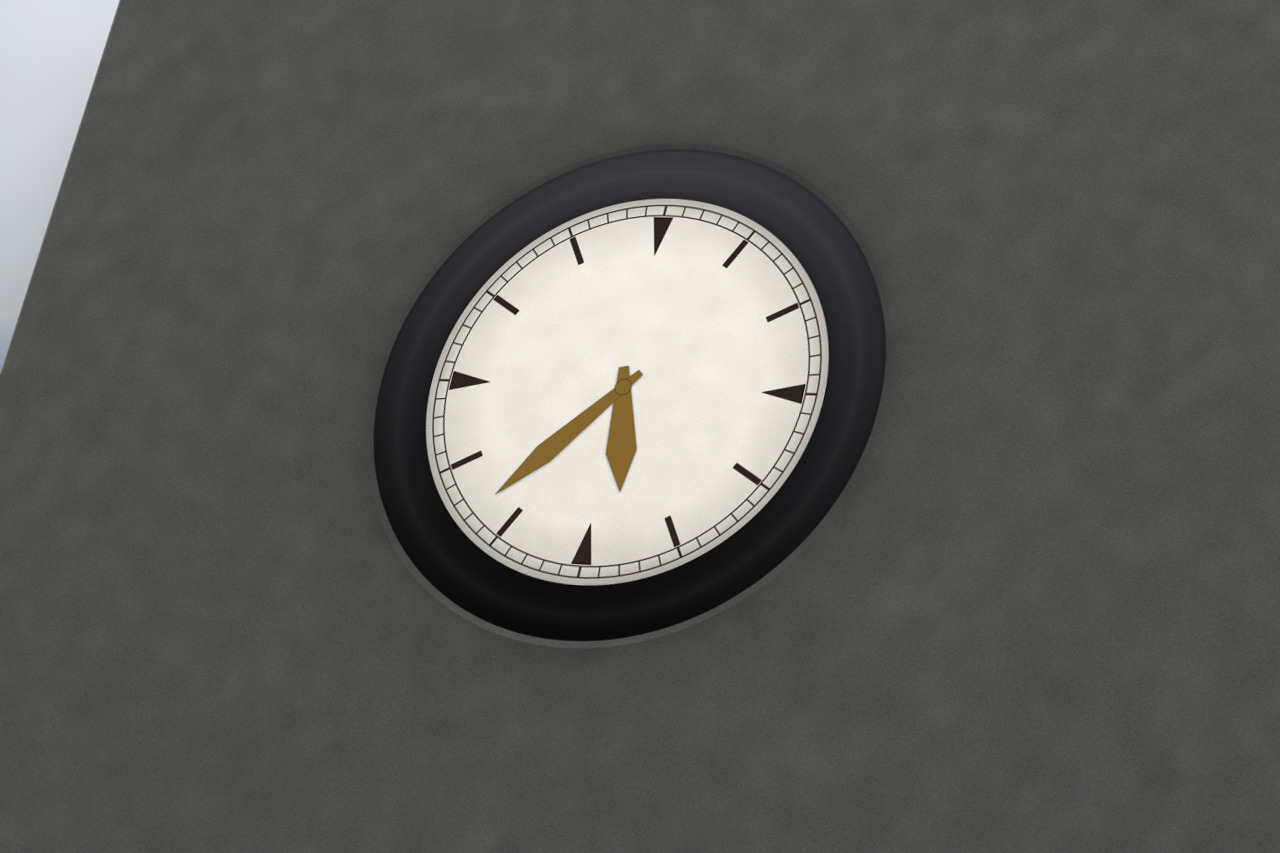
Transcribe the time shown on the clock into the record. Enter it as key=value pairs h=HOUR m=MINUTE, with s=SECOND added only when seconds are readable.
h=5 m=37
